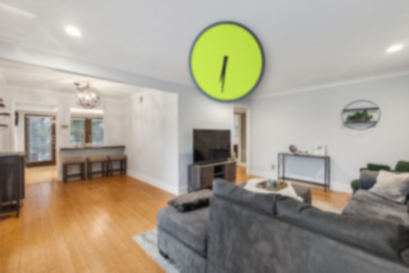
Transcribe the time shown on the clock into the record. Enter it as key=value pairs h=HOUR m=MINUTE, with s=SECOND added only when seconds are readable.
h=6 m=31
